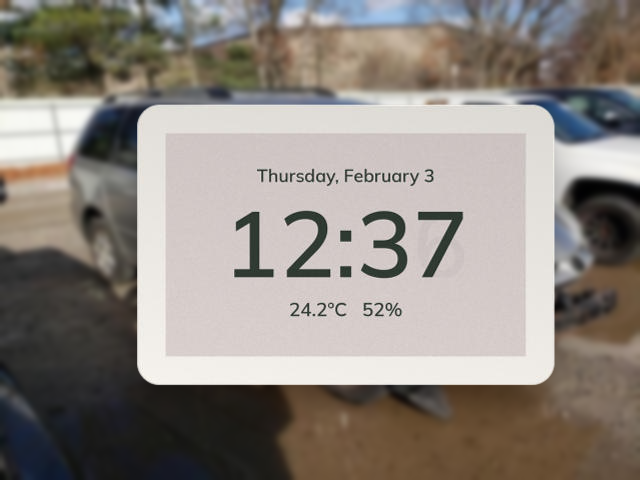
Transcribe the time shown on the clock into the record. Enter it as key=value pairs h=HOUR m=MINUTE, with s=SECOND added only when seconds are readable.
h=12 m=37
